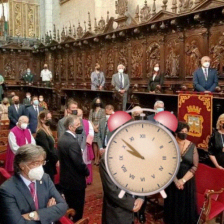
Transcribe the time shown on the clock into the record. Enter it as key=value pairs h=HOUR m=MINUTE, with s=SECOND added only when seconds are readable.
h=9 m=52
